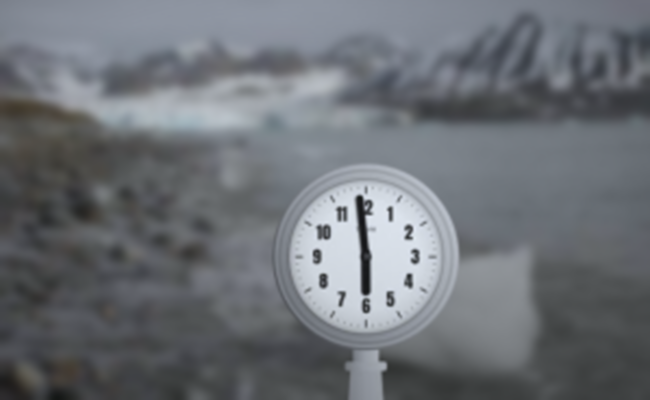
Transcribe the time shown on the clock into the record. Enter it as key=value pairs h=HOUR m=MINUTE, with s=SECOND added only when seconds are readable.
h=5 m=59
